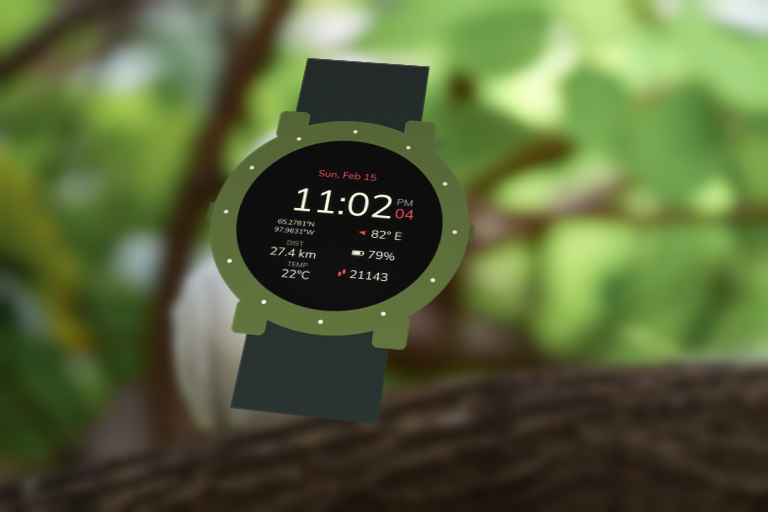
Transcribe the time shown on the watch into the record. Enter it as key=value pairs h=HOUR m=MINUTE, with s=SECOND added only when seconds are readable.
h=11 m=2 s=4
